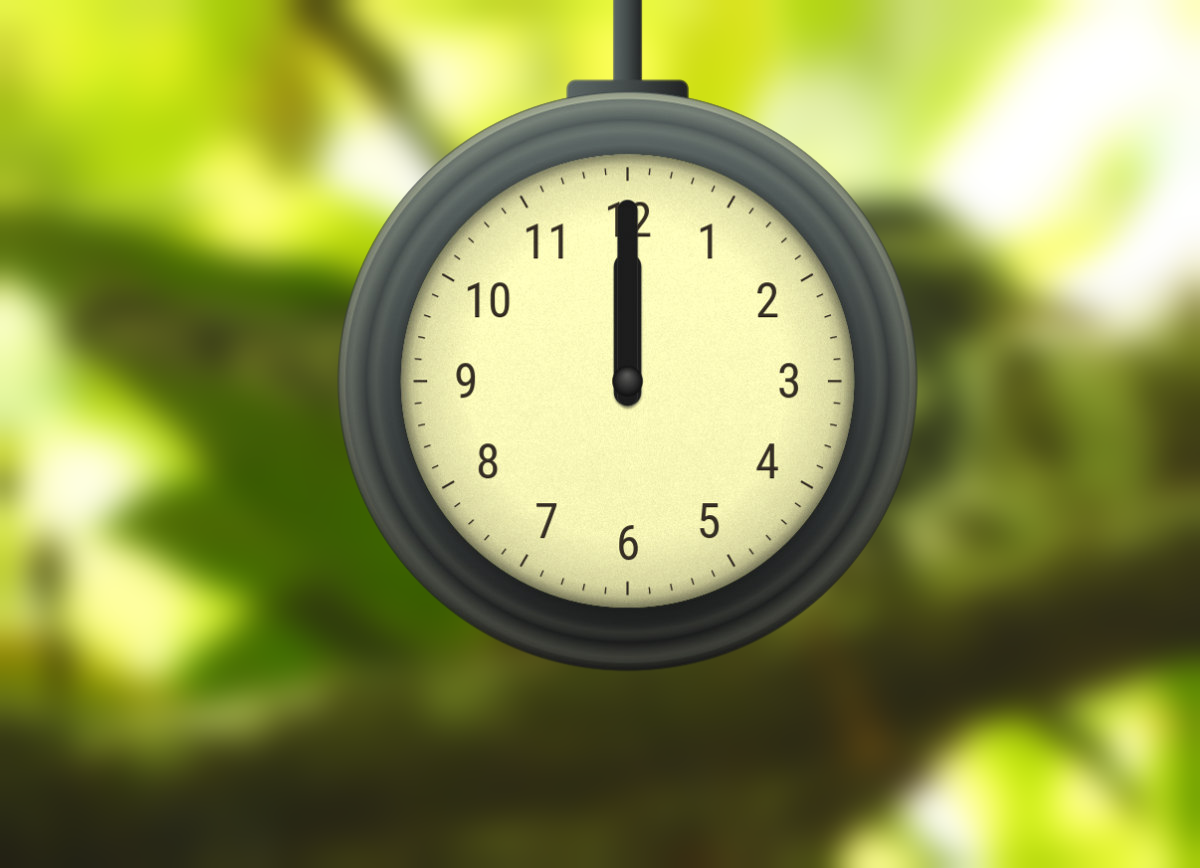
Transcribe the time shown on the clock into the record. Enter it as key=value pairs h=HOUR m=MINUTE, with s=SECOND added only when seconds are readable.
h=12 m=0
